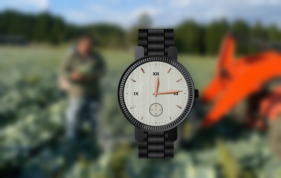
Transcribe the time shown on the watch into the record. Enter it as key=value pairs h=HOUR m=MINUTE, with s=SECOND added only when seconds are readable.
h=12 m=14
